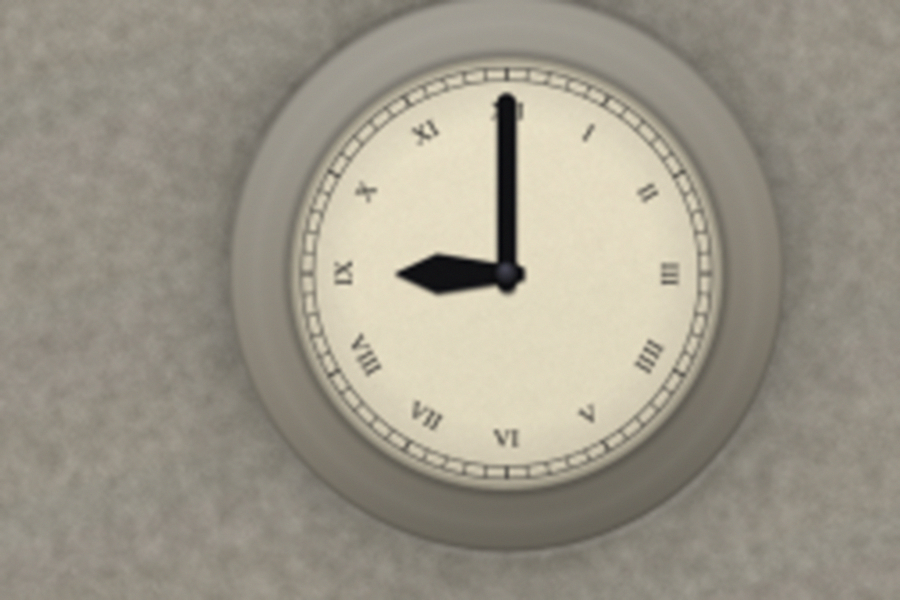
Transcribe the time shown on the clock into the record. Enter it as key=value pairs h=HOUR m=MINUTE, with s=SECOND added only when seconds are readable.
h=9 m=0
